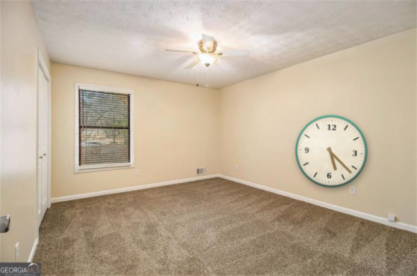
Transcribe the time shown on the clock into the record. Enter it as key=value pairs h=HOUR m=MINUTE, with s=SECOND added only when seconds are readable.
h=5 m=22
